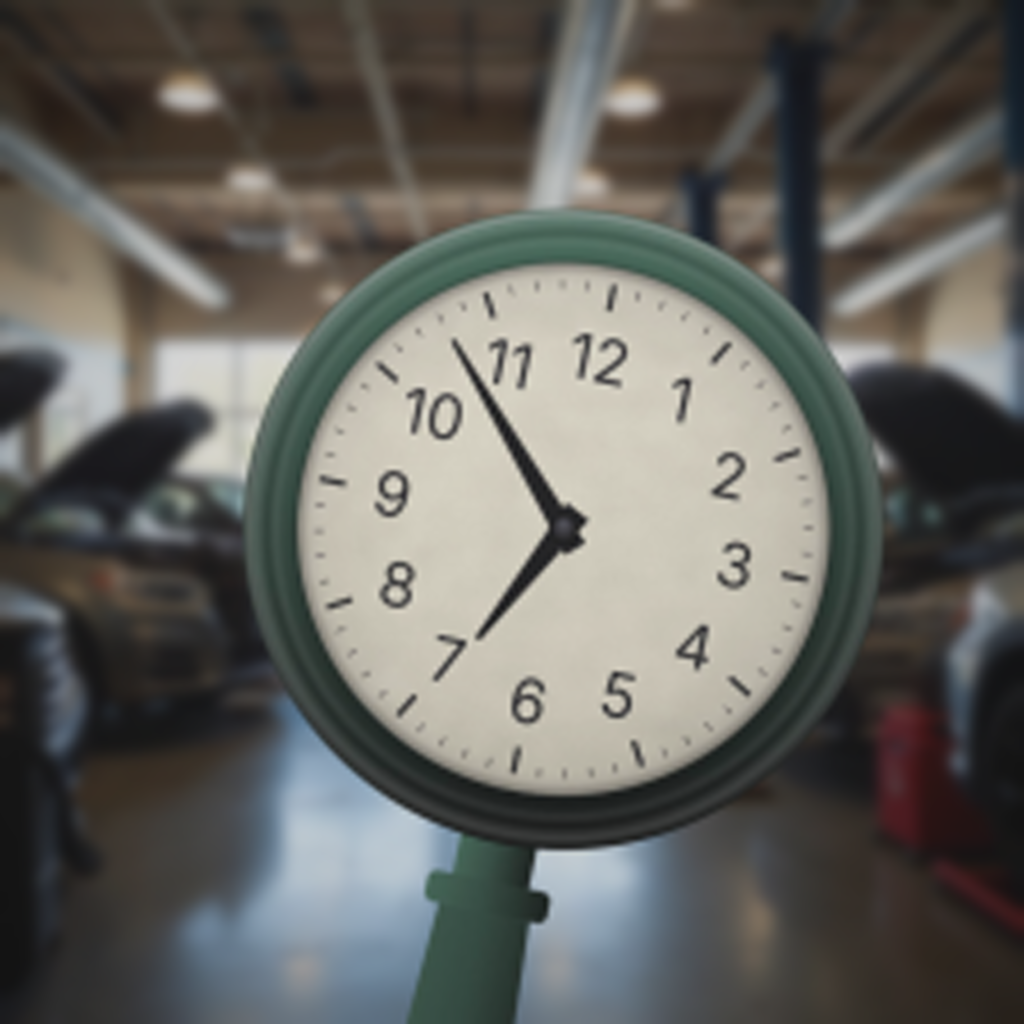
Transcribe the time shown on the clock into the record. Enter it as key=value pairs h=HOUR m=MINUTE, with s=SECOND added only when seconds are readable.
h=6 m=53
